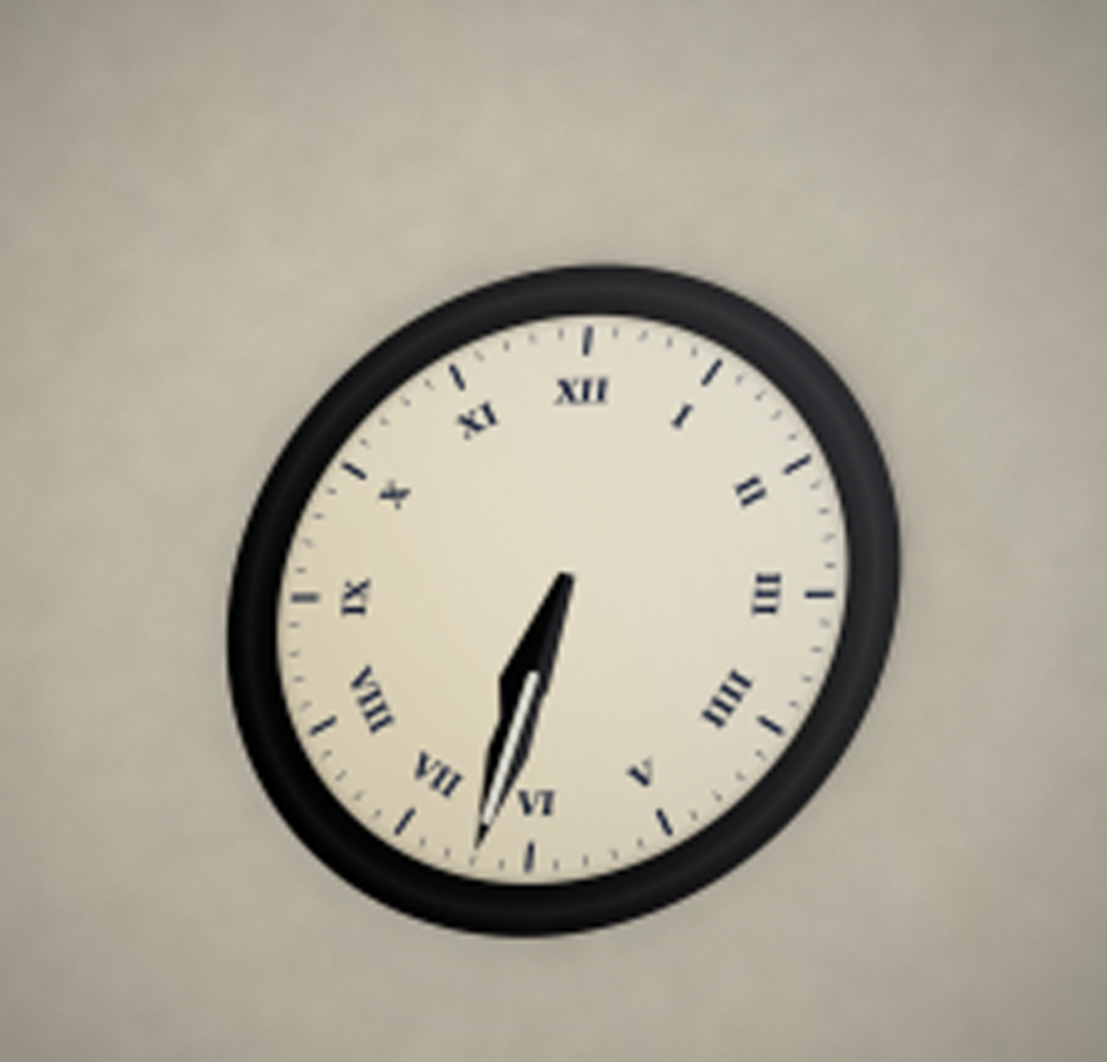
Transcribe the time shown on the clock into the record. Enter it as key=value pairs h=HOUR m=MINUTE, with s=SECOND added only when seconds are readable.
h=6 m=32
